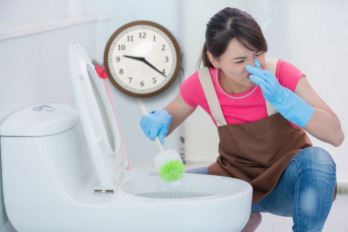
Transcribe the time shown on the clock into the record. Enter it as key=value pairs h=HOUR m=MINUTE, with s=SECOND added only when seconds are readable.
h=9 m=21
